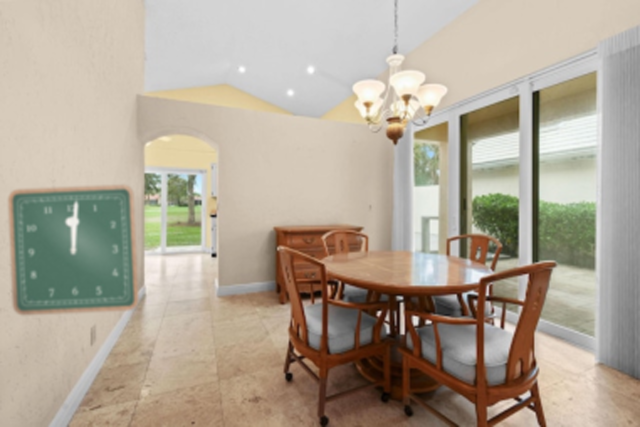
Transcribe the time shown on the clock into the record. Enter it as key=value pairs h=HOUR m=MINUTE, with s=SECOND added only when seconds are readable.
h=12 m=1
